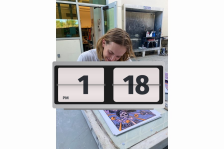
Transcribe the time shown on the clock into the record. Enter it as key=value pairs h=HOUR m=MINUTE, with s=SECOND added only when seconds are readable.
h=1 m=18
